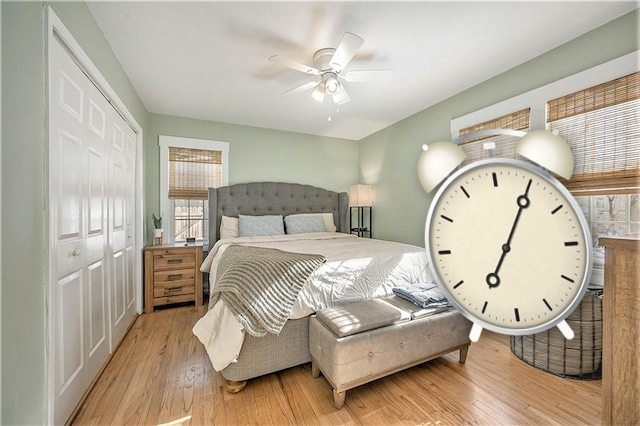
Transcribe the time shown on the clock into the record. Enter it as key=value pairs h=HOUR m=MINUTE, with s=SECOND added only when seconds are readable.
h=7 m=5
